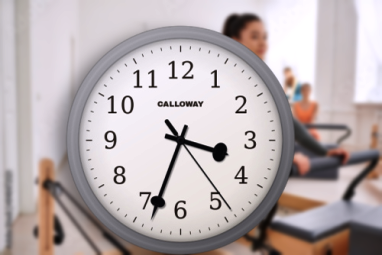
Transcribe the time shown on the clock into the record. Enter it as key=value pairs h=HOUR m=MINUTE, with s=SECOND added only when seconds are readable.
h=3 m=33 s=24
